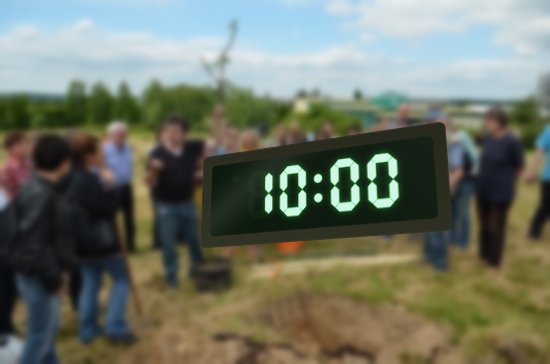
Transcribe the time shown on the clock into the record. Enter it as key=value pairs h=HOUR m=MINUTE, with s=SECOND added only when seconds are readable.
h=10 m=0
